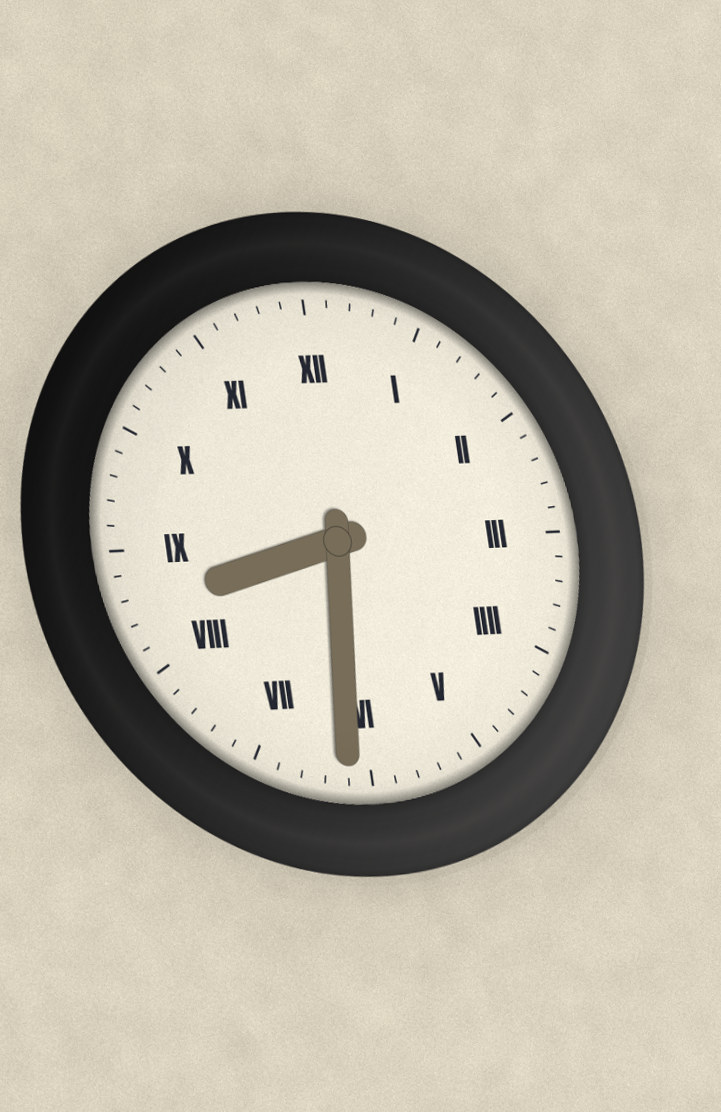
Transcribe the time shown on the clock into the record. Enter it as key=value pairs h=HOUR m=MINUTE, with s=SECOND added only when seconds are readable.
h=8 m=31
